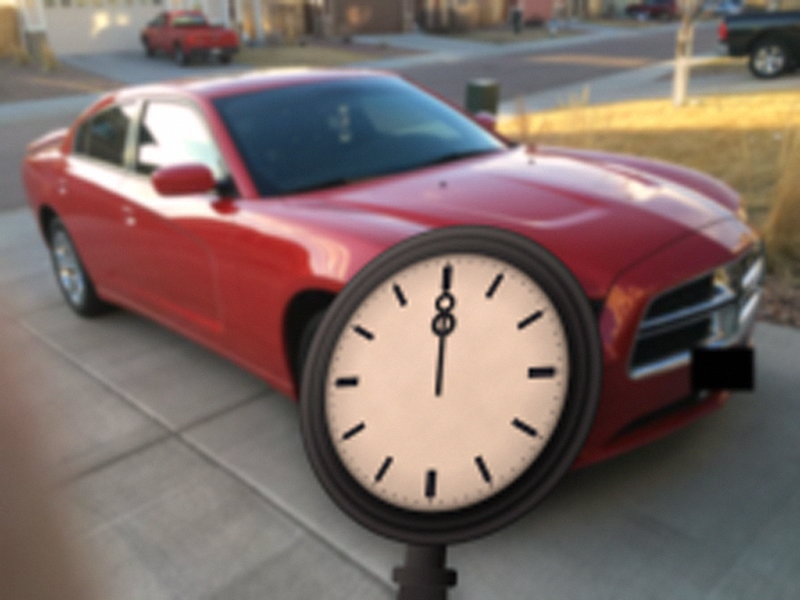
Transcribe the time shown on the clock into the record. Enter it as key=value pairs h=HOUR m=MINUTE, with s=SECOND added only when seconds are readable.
h=12 m=0
